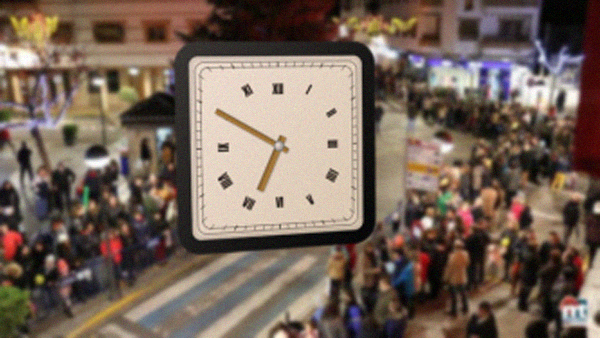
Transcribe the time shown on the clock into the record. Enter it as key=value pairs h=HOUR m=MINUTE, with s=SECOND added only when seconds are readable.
h=6 m=50
